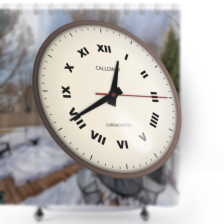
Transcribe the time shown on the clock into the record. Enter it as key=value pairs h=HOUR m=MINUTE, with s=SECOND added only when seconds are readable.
h=12 m=40 s=15
